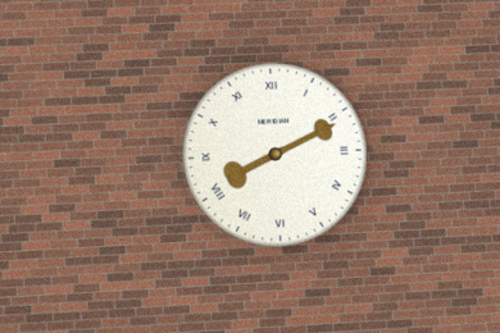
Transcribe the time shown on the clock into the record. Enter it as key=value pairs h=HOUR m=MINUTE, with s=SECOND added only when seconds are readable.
h=8 m=11
